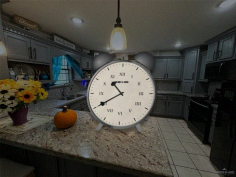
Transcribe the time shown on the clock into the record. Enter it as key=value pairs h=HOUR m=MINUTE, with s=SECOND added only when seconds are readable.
h=10 m=40
